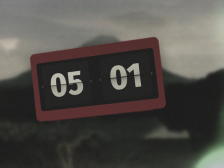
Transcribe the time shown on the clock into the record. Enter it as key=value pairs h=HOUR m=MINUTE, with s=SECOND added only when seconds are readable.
h=5 m=1
